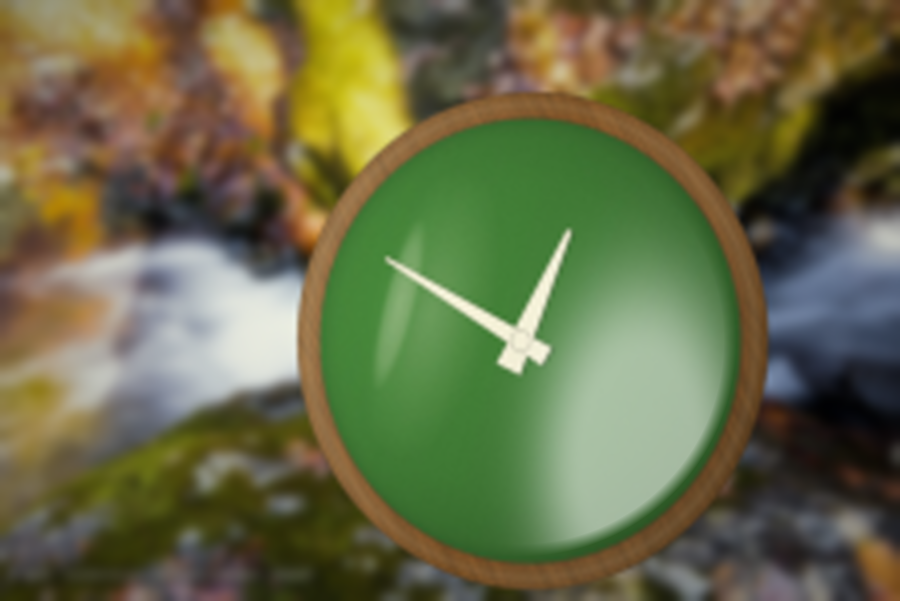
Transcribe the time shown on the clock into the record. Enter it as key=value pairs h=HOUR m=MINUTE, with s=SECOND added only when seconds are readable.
h=12 m=50
